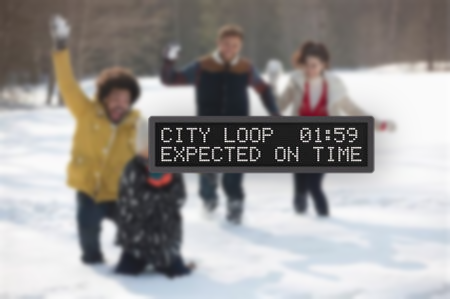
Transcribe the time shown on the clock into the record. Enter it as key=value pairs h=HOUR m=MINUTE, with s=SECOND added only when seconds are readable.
h=1 m=59
